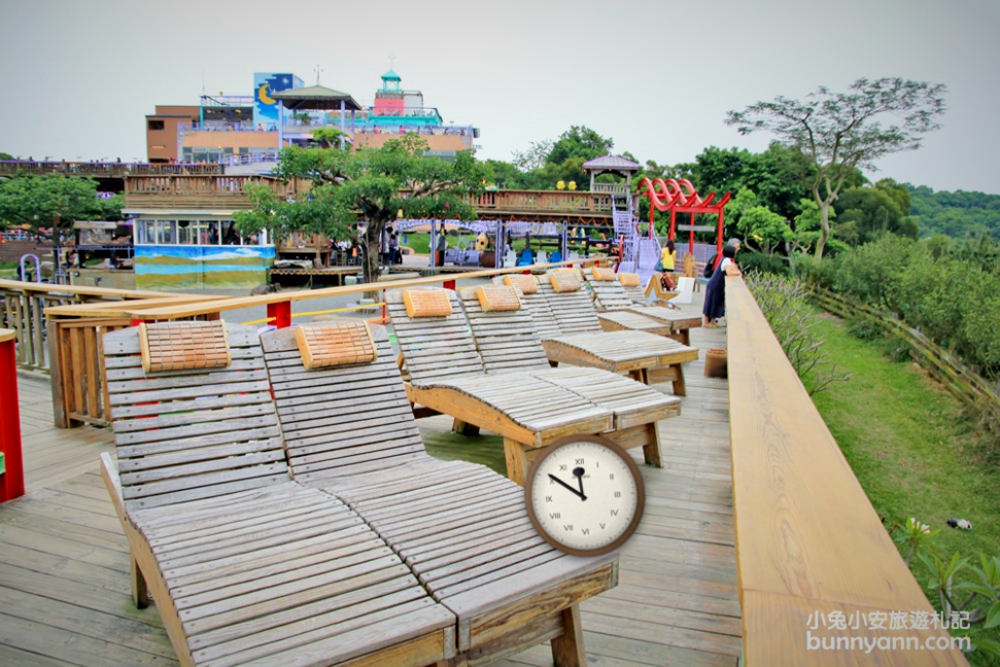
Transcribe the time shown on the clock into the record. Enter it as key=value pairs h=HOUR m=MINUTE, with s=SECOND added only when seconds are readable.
h=11 m=51
